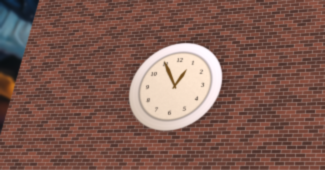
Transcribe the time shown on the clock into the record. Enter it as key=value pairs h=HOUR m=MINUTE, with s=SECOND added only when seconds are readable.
h=12 m=55
